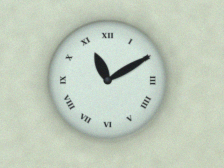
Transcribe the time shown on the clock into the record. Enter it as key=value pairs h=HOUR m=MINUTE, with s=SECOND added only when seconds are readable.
h=11 m=10
